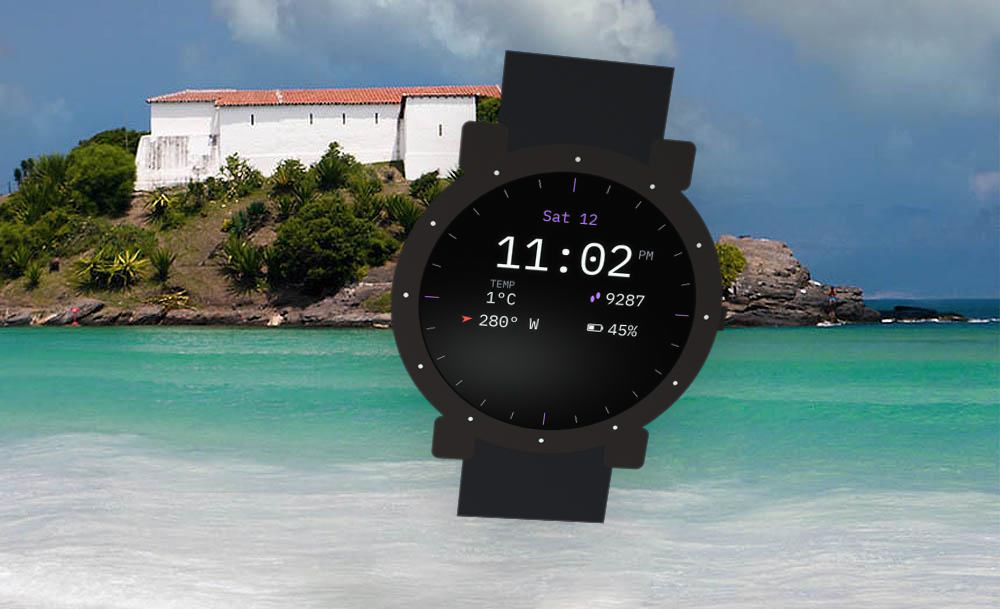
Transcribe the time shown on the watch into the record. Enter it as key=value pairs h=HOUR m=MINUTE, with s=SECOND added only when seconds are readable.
h=11 m=2
